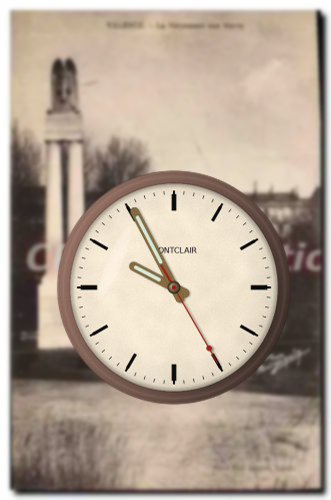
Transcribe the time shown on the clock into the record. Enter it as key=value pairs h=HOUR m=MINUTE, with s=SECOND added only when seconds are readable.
h=9 m=55 s=25
